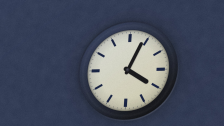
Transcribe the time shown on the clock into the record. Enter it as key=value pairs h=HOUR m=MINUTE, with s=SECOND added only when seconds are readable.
h=4 m=4
